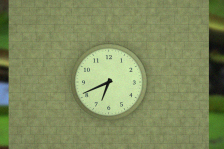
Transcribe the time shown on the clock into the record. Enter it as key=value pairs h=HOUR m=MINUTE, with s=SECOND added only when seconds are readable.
h=6 m=41
